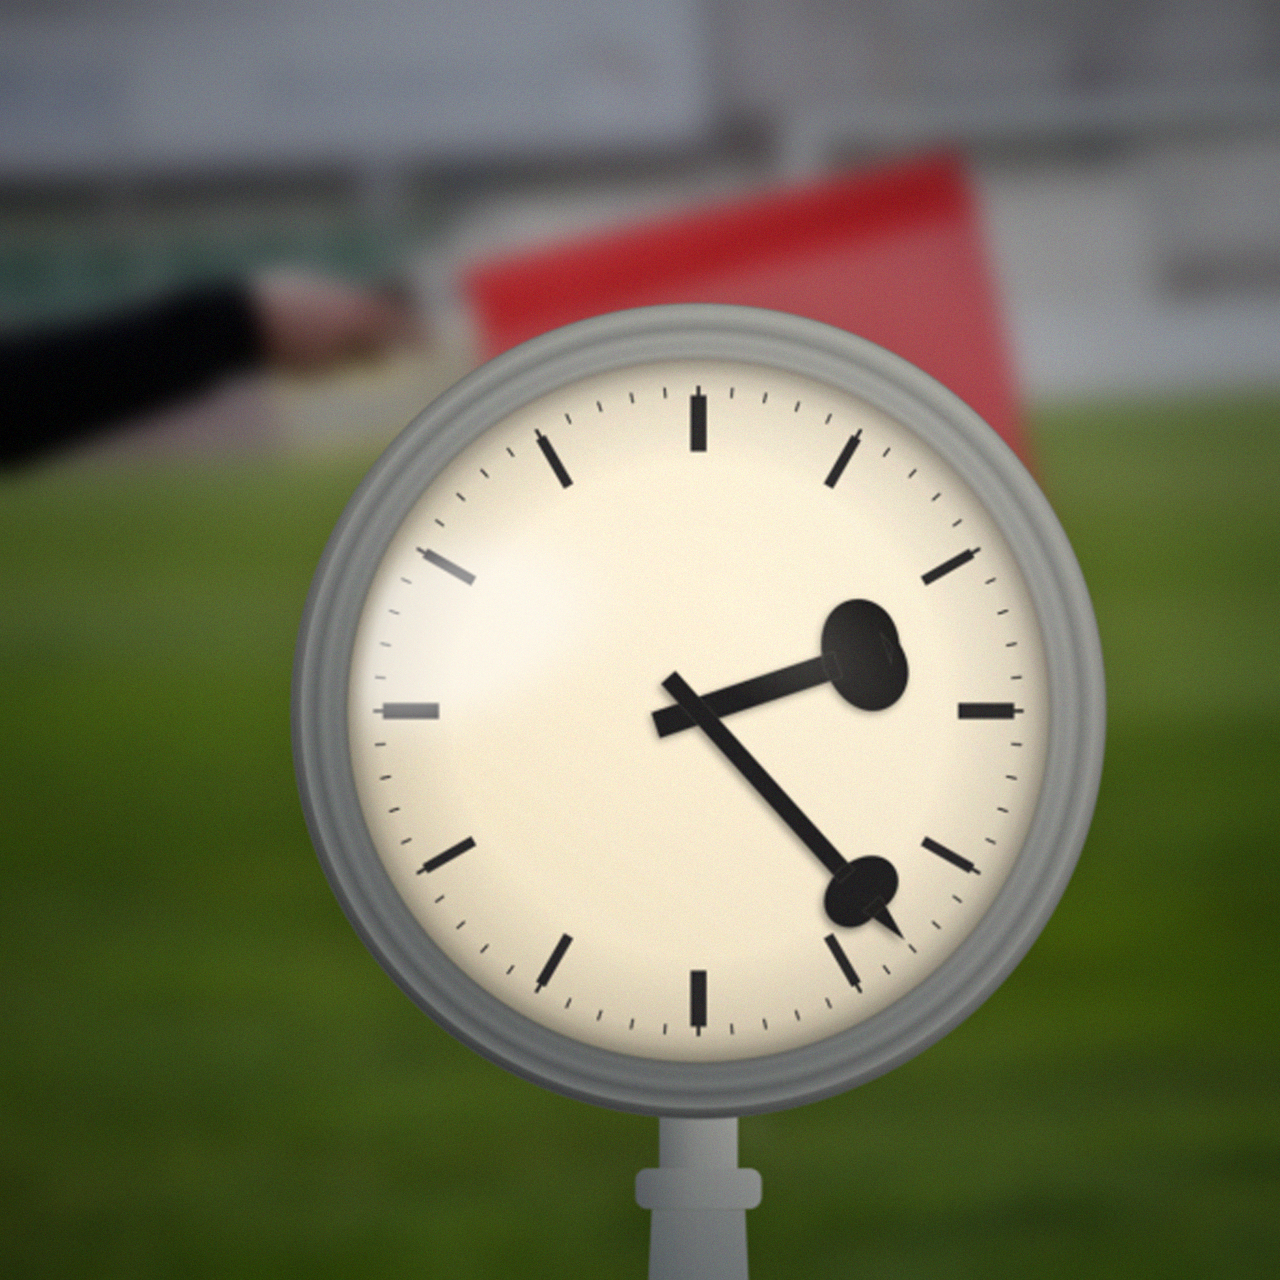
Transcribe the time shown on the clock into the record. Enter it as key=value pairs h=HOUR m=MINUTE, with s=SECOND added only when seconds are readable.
h=2 m=23
